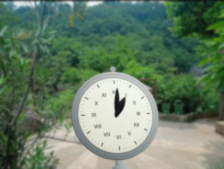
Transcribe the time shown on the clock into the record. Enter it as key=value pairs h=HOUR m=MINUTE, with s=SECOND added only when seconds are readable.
h=1 m=1
